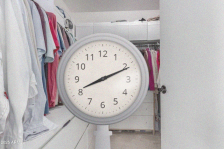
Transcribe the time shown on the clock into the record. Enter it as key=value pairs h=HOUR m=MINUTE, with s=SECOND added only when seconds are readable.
h=8 m=11
